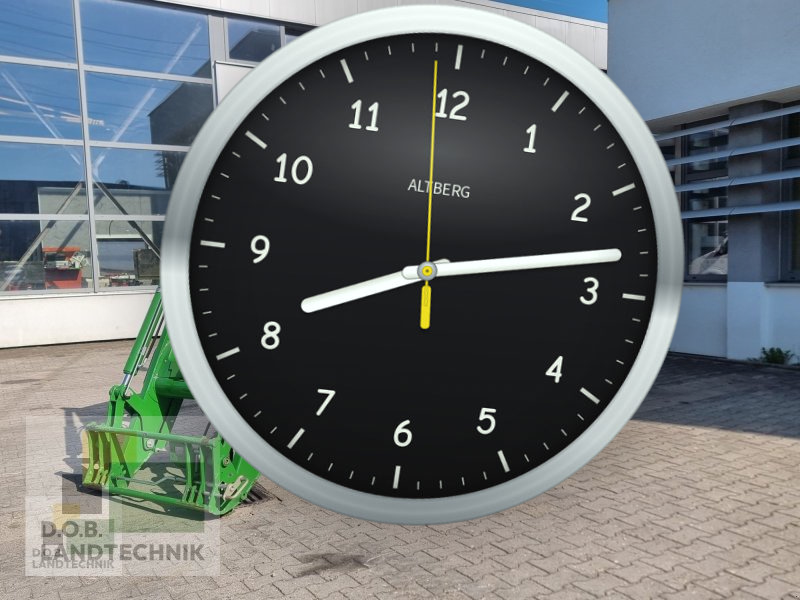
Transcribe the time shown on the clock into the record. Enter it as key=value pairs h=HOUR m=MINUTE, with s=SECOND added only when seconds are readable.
h=8 m=12 s=59
